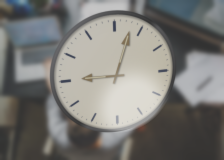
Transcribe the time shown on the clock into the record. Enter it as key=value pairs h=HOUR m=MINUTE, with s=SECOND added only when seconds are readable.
h=9 m=3
